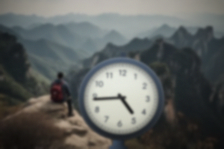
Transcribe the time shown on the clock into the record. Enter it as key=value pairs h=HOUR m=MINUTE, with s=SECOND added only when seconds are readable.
h=4 m=44
